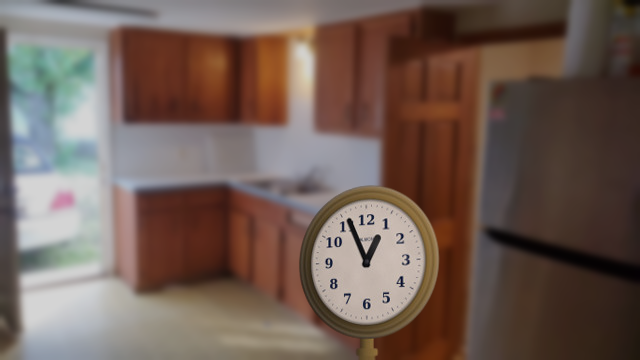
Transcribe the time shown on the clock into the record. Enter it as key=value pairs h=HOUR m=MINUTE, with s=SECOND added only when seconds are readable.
h=12 m=56
